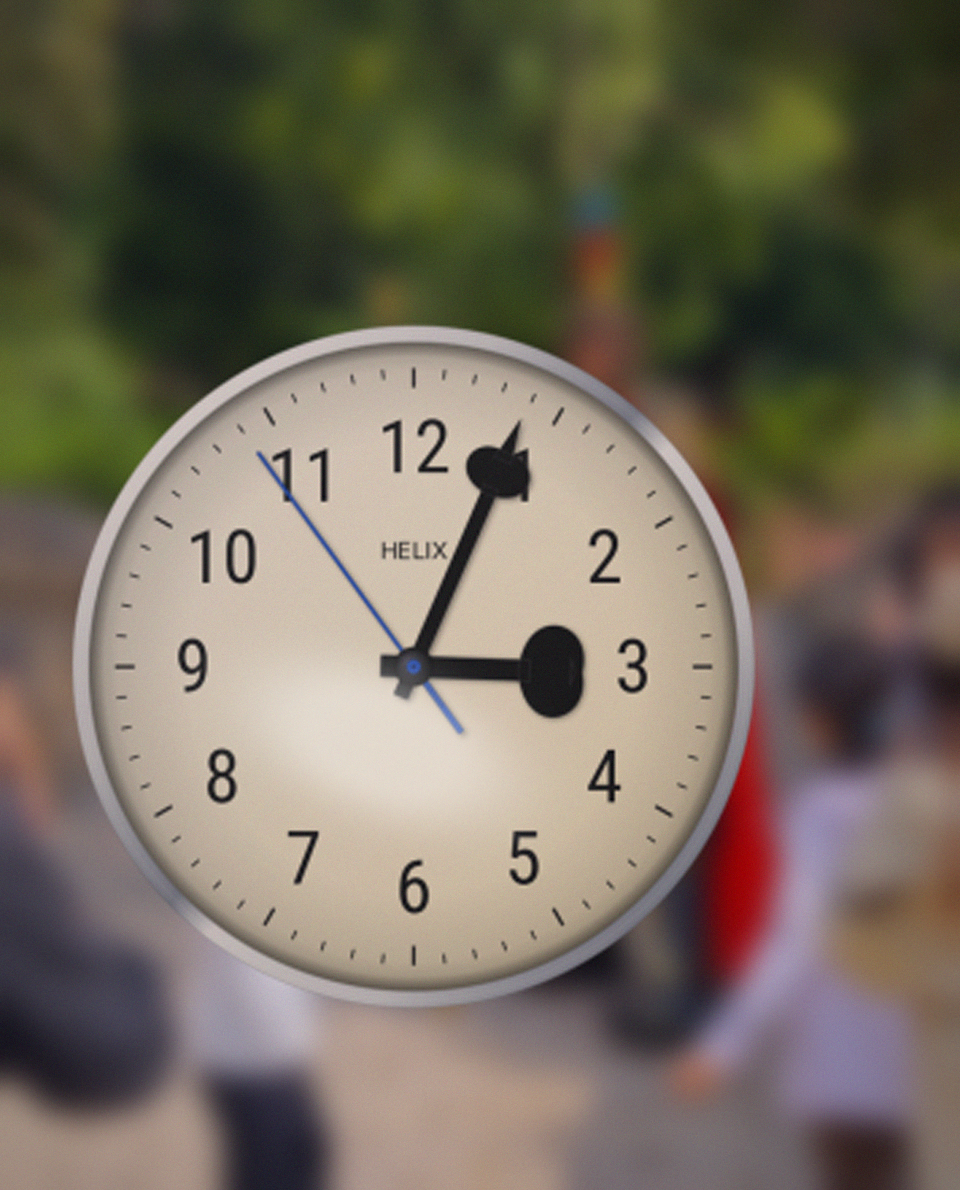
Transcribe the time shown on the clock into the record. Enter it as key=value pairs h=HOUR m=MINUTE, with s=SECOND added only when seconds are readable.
h=3 m=3 s=54
